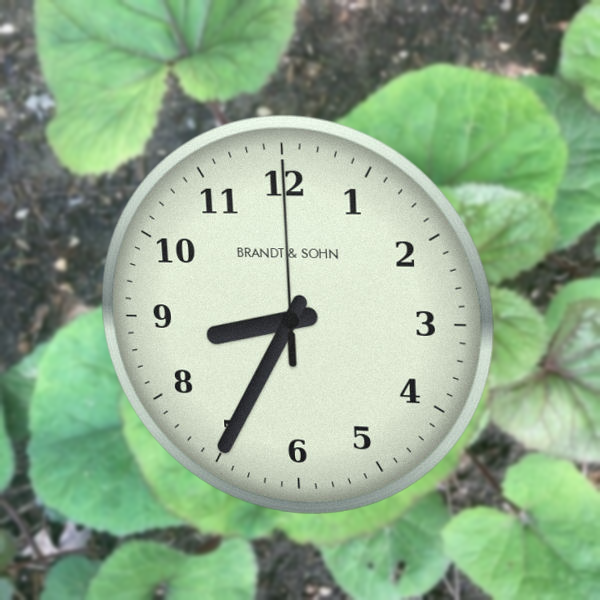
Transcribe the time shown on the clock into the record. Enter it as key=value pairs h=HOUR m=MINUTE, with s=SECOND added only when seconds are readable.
h=8 m=35 s=0
